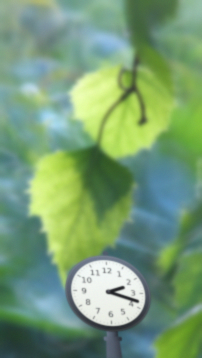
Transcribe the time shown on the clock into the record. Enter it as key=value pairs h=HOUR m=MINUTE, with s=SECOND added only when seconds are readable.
h=2 m=18
